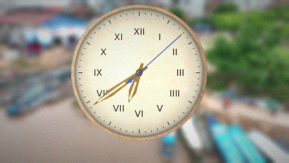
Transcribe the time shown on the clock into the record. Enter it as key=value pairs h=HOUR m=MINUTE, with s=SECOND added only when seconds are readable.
h=6 m=39 s=8
